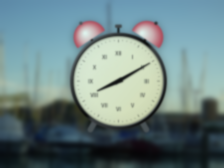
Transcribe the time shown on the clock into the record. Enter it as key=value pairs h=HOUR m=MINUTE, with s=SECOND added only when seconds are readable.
h=8 m=10
